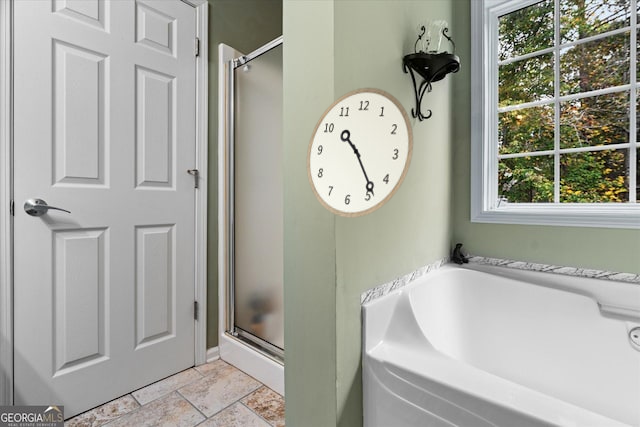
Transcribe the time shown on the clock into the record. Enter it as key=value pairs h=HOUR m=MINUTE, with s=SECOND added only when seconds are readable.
h=10 m=24
